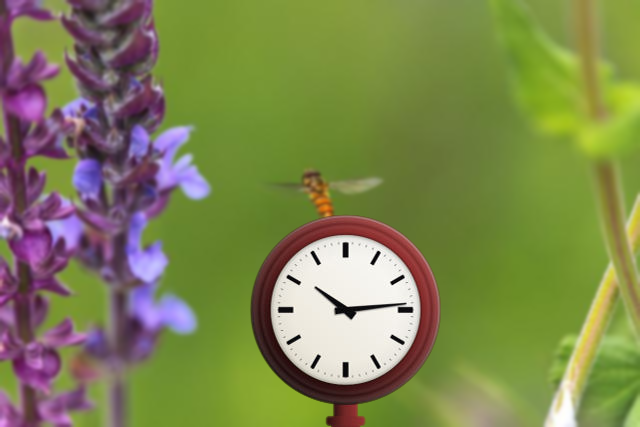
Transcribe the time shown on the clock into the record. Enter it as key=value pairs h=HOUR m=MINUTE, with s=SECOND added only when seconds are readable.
h=10 m=14
